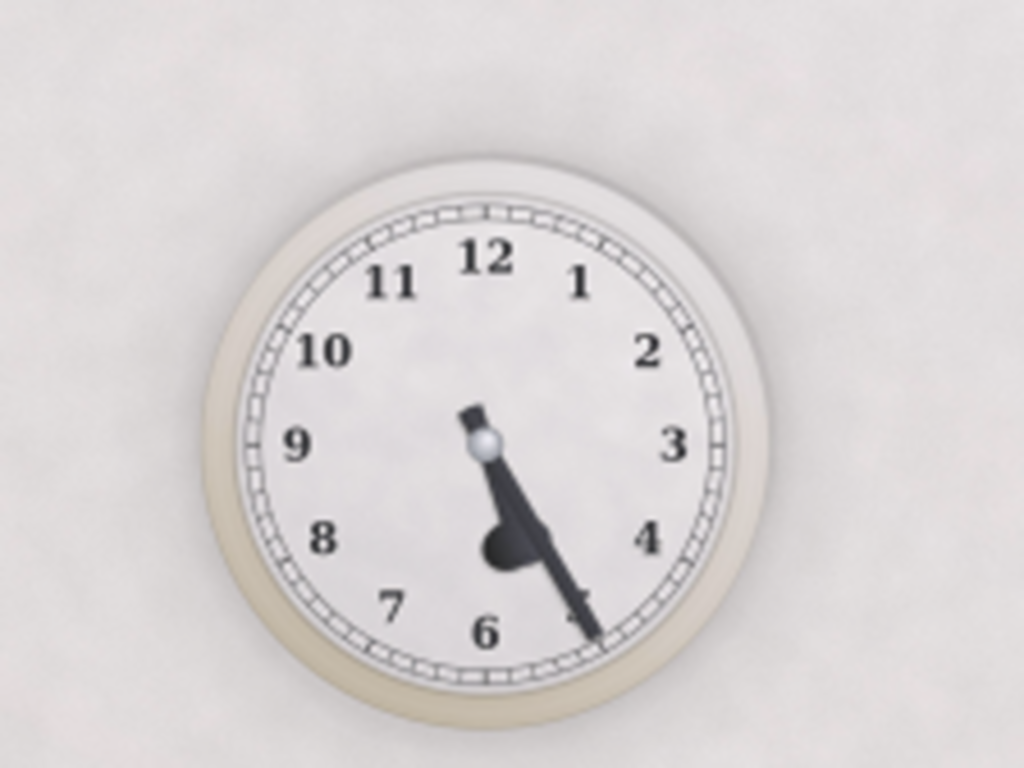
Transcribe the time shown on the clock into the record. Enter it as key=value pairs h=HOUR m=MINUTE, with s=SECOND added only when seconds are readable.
h=5 m=25
